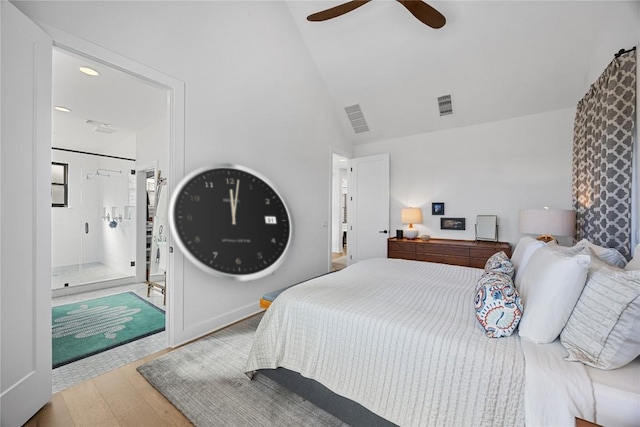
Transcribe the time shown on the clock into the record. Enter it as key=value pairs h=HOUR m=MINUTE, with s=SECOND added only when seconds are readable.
h=12 m=2
